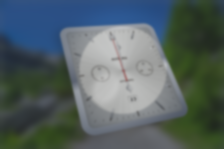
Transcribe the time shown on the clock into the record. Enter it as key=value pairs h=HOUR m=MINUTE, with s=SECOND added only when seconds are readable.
h=6 m=1
